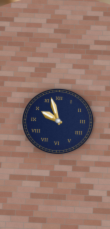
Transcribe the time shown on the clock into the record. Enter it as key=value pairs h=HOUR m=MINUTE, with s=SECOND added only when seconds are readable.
h=9 m=57
